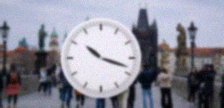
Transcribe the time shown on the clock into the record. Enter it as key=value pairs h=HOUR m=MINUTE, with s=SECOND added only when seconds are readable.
h=10 m=18
